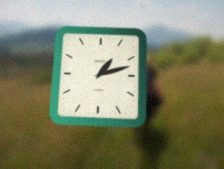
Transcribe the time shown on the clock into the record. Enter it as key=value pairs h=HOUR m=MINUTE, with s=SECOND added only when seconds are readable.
h=1 m=12
